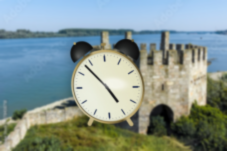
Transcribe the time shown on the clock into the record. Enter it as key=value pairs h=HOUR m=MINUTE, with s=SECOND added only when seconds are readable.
h=4 m=53
